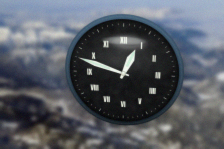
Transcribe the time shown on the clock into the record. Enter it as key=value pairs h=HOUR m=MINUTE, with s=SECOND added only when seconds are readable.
h=12 m=48
